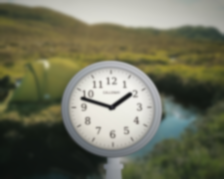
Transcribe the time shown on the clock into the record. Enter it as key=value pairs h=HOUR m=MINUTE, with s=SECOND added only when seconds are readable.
h=1 m=48
